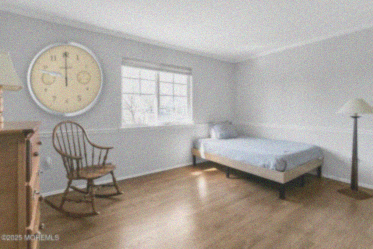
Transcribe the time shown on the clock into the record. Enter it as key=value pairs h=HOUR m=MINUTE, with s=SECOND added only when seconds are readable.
h=9 m=48
